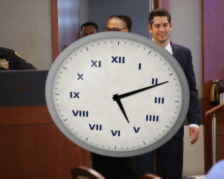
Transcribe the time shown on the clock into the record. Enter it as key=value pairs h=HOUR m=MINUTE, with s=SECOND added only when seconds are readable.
h=5 m=11
